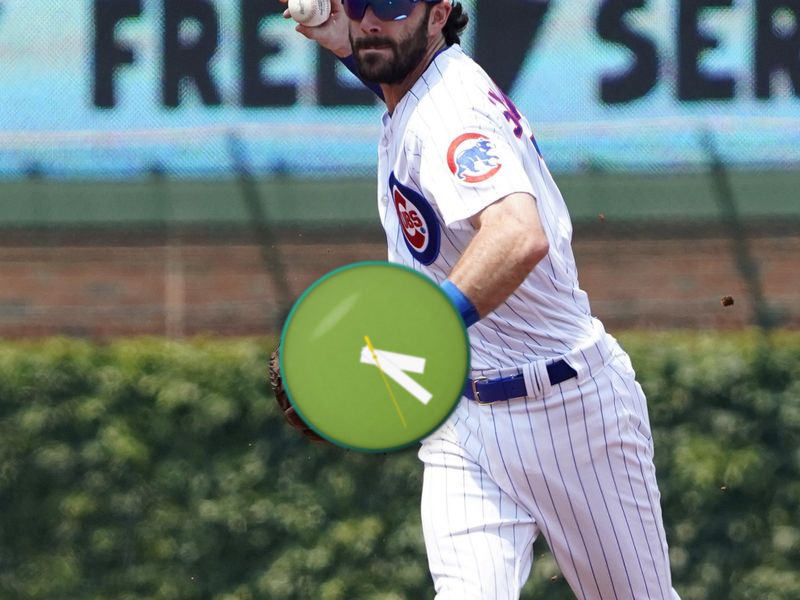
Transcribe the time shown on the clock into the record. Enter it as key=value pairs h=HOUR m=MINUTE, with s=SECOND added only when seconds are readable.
h=3 m=21 s=26
